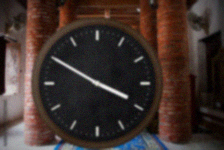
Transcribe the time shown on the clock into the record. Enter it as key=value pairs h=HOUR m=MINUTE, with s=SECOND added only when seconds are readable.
h=3 m=50
